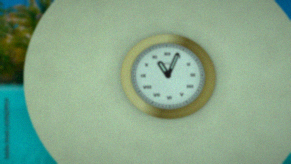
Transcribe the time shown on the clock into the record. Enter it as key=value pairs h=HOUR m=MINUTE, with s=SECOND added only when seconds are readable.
h=11 m=4
